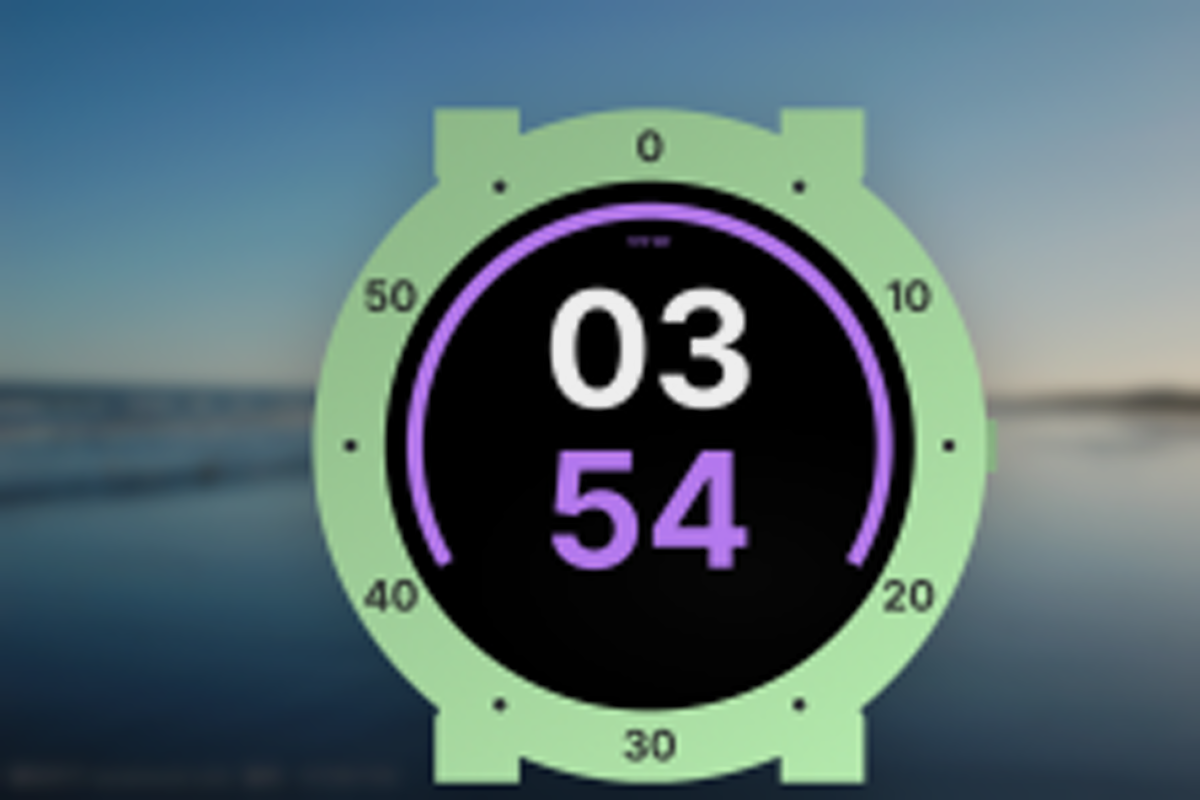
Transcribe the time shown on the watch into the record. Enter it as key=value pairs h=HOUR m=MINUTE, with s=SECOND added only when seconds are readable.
h=3 m=54
